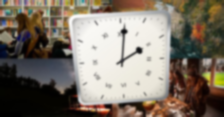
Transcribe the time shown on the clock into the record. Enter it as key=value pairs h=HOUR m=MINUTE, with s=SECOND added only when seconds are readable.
h=2 m=1
